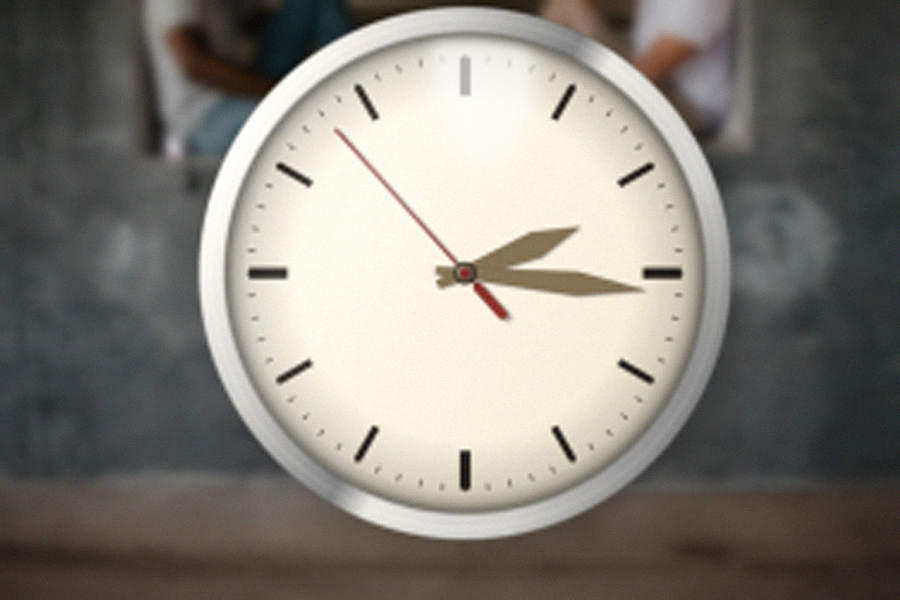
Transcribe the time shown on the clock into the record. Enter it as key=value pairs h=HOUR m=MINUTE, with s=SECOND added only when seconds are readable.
h=2 m=15 s=53
